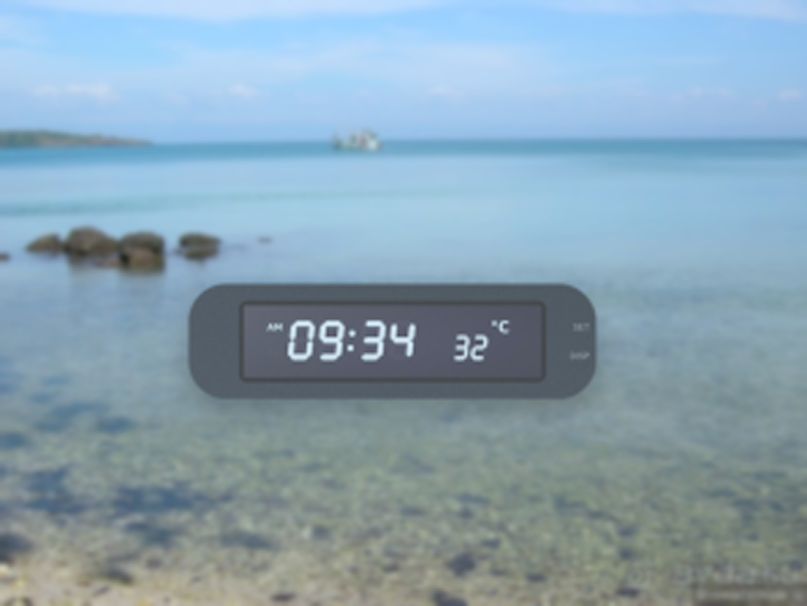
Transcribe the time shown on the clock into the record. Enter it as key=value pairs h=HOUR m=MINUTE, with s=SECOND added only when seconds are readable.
h=9 m=34
